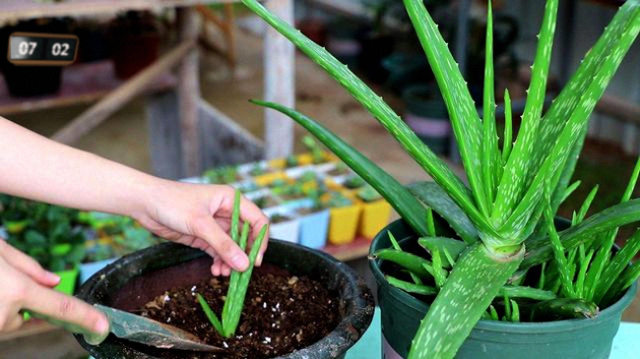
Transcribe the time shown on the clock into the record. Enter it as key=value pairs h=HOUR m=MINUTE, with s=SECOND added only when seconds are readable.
h=7 m=2
